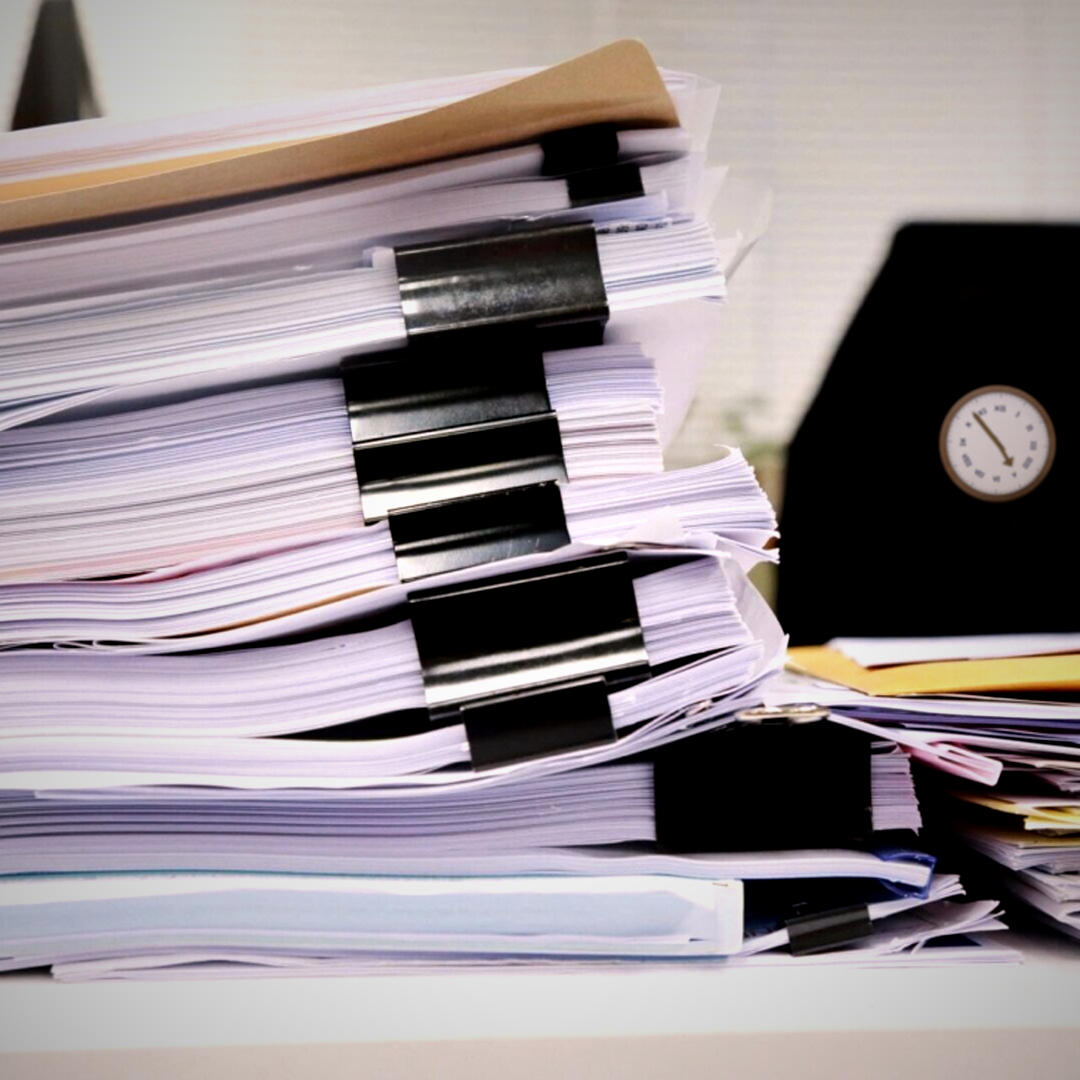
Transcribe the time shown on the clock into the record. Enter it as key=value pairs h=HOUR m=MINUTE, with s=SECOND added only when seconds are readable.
h=4 m=53
